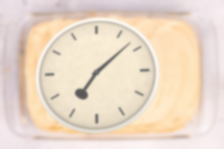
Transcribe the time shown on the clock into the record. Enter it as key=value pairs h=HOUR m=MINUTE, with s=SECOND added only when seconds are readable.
h=7 m=8
